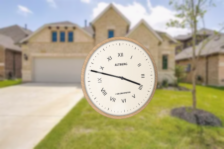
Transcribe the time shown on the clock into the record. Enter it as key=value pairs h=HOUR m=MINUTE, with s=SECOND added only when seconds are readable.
h=3 m=48
